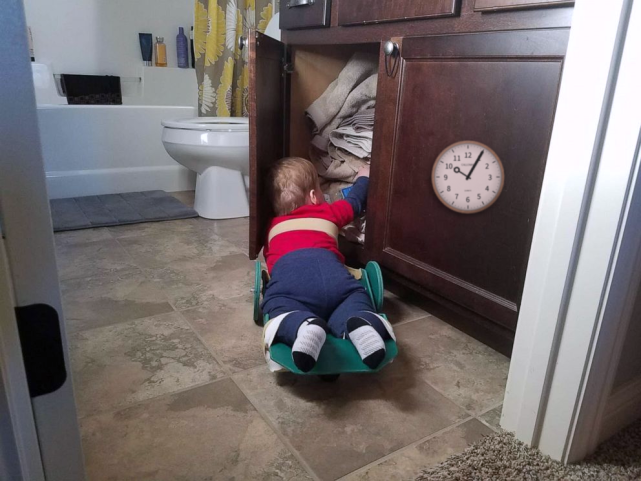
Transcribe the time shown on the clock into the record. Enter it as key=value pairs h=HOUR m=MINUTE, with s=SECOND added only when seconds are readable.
h=10 m=5
